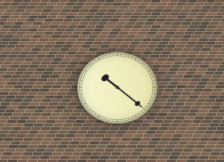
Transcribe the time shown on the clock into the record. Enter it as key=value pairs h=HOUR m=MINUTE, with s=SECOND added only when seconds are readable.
h=10 m=22
